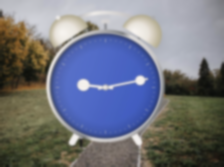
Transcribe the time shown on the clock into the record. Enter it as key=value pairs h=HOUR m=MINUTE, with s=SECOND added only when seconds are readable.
h=9 m=13
